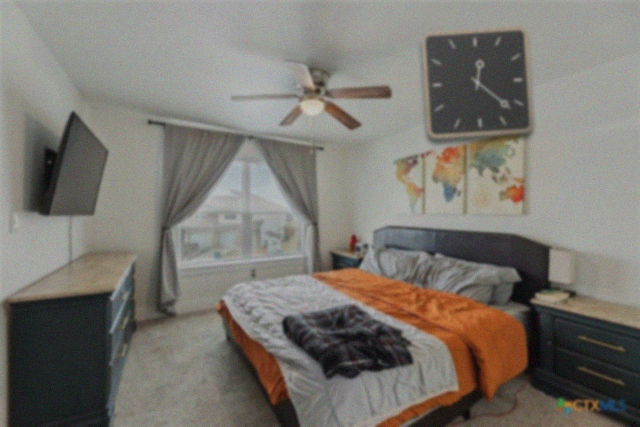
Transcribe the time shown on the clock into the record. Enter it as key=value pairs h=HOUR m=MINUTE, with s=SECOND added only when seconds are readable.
h=12 m=22
